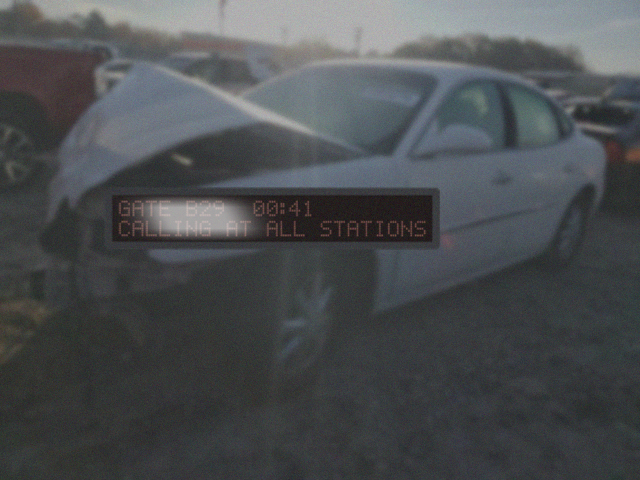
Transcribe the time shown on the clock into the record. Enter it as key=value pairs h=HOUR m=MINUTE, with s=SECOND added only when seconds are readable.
h=0 m=41
